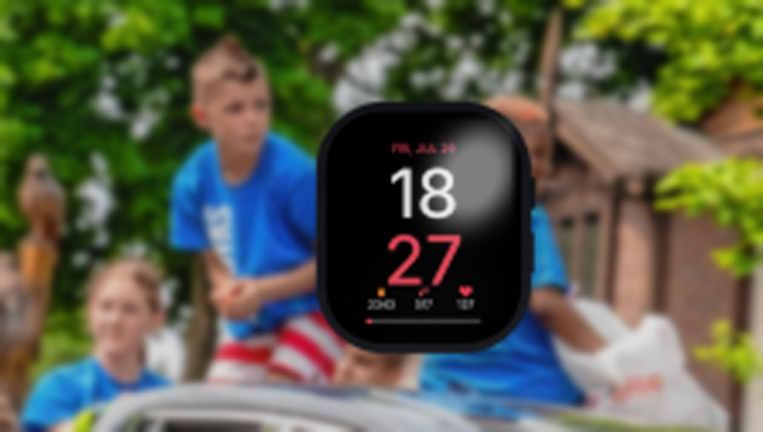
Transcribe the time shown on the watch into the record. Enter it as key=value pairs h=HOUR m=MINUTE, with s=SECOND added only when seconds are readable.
h=18 m=27
